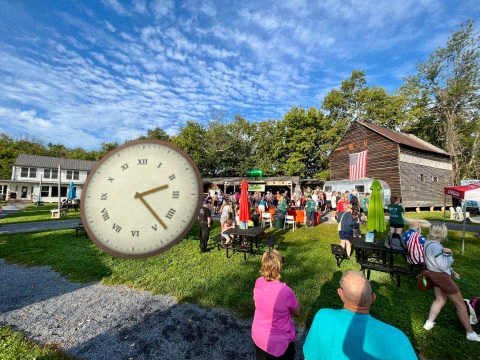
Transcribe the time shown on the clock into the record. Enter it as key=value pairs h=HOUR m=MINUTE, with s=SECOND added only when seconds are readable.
h=2 m=23
